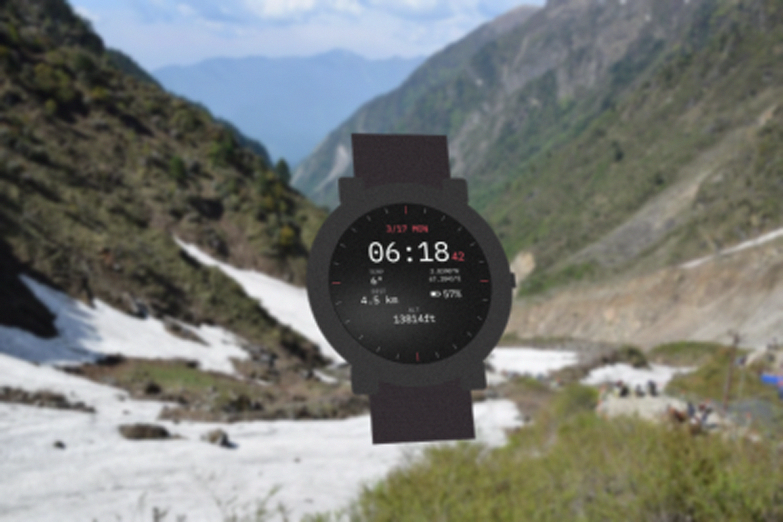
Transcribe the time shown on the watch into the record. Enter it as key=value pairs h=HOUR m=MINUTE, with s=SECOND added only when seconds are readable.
h=6 m=18
